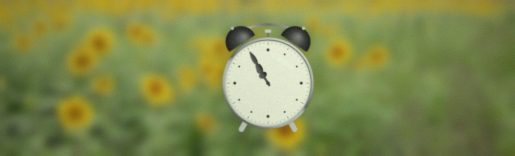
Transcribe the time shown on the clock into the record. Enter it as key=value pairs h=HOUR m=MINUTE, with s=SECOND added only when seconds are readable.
h=10 m=55
